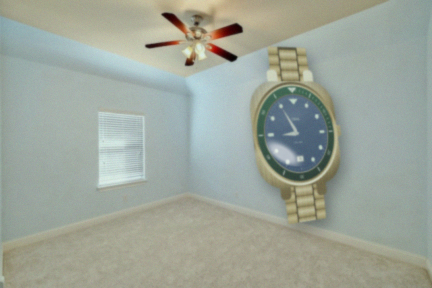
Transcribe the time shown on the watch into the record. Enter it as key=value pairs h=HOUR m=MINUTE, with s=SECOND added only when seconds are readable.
h=8 m=55
